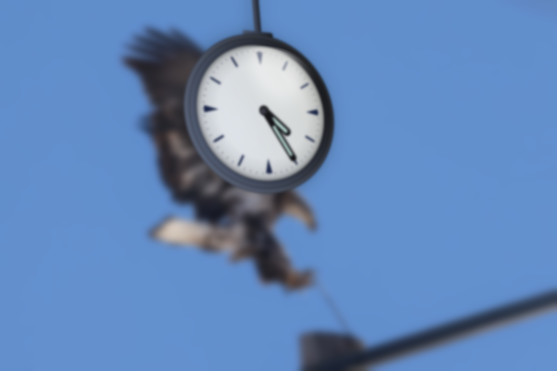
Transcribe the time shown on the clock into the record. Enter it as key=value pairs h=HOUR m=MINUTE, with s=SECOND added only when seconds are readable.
h=4 m=25
